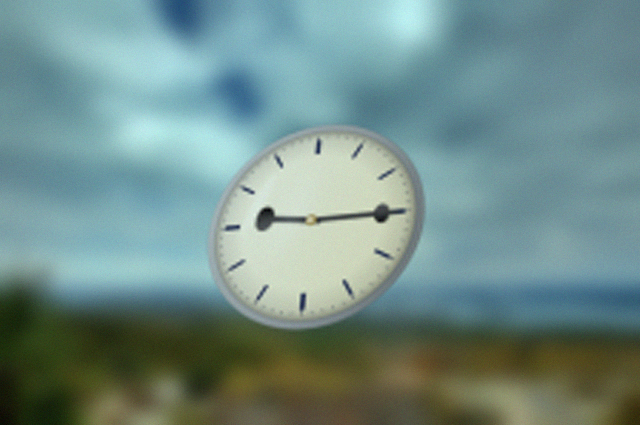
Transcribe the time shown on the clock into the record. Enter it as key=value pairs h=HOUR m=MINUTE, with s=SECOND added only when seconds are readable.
h=9 m=15
